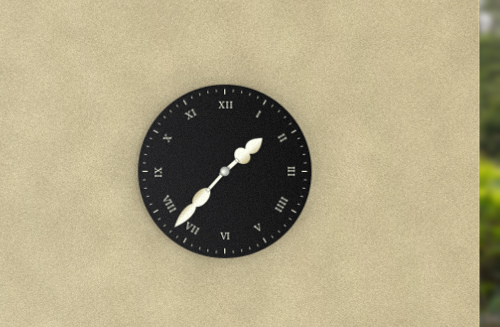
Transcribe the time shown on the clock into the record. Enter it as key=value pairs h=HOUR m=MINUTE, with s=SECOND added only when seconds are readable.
h=1 m=37
